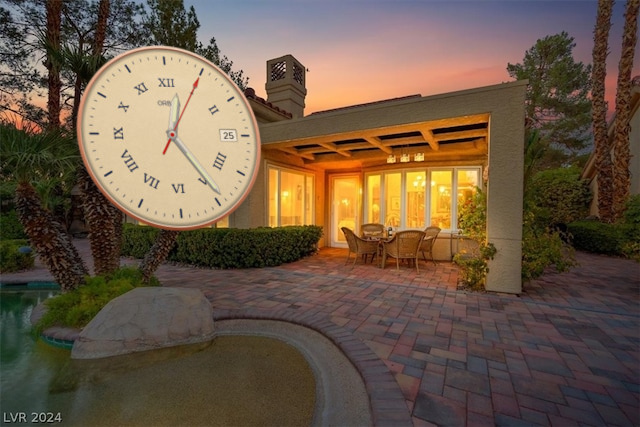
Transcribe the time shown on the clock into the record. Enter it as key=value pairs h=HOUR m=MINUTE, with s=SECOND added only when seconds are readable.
h=12 m=24 s=5
